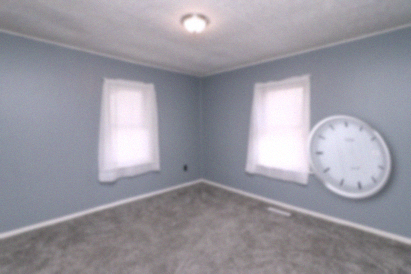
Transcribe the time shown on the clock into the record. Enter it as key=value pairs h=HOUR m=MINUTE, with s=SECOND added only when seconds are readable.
h=5 m=24
